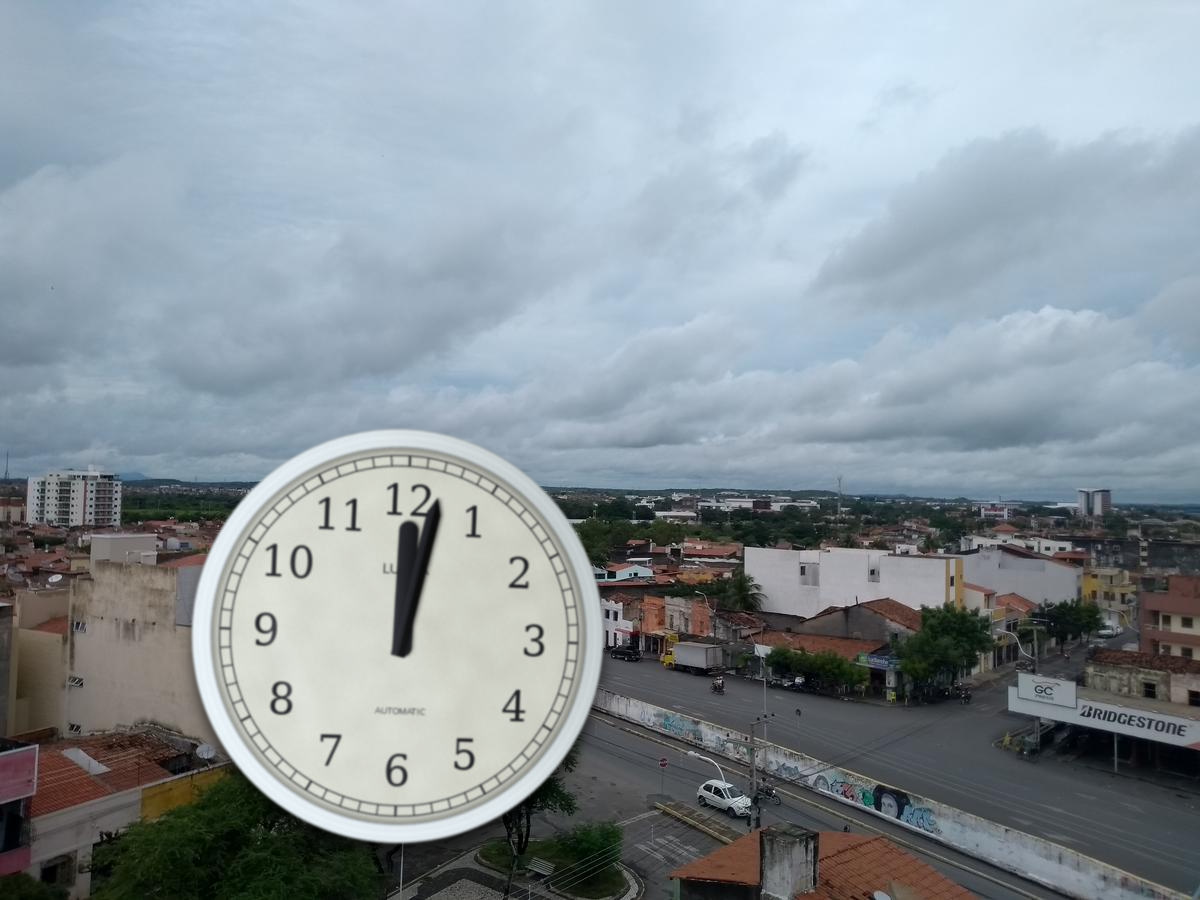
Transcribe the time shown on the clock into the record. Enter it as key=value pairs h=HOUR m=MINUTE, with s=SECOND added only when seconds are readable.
h=12 m=2
